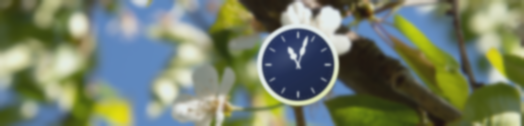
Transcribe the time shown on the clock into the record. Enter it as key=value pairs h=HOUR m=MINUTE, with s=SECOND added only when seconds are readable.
h=11 m=3
